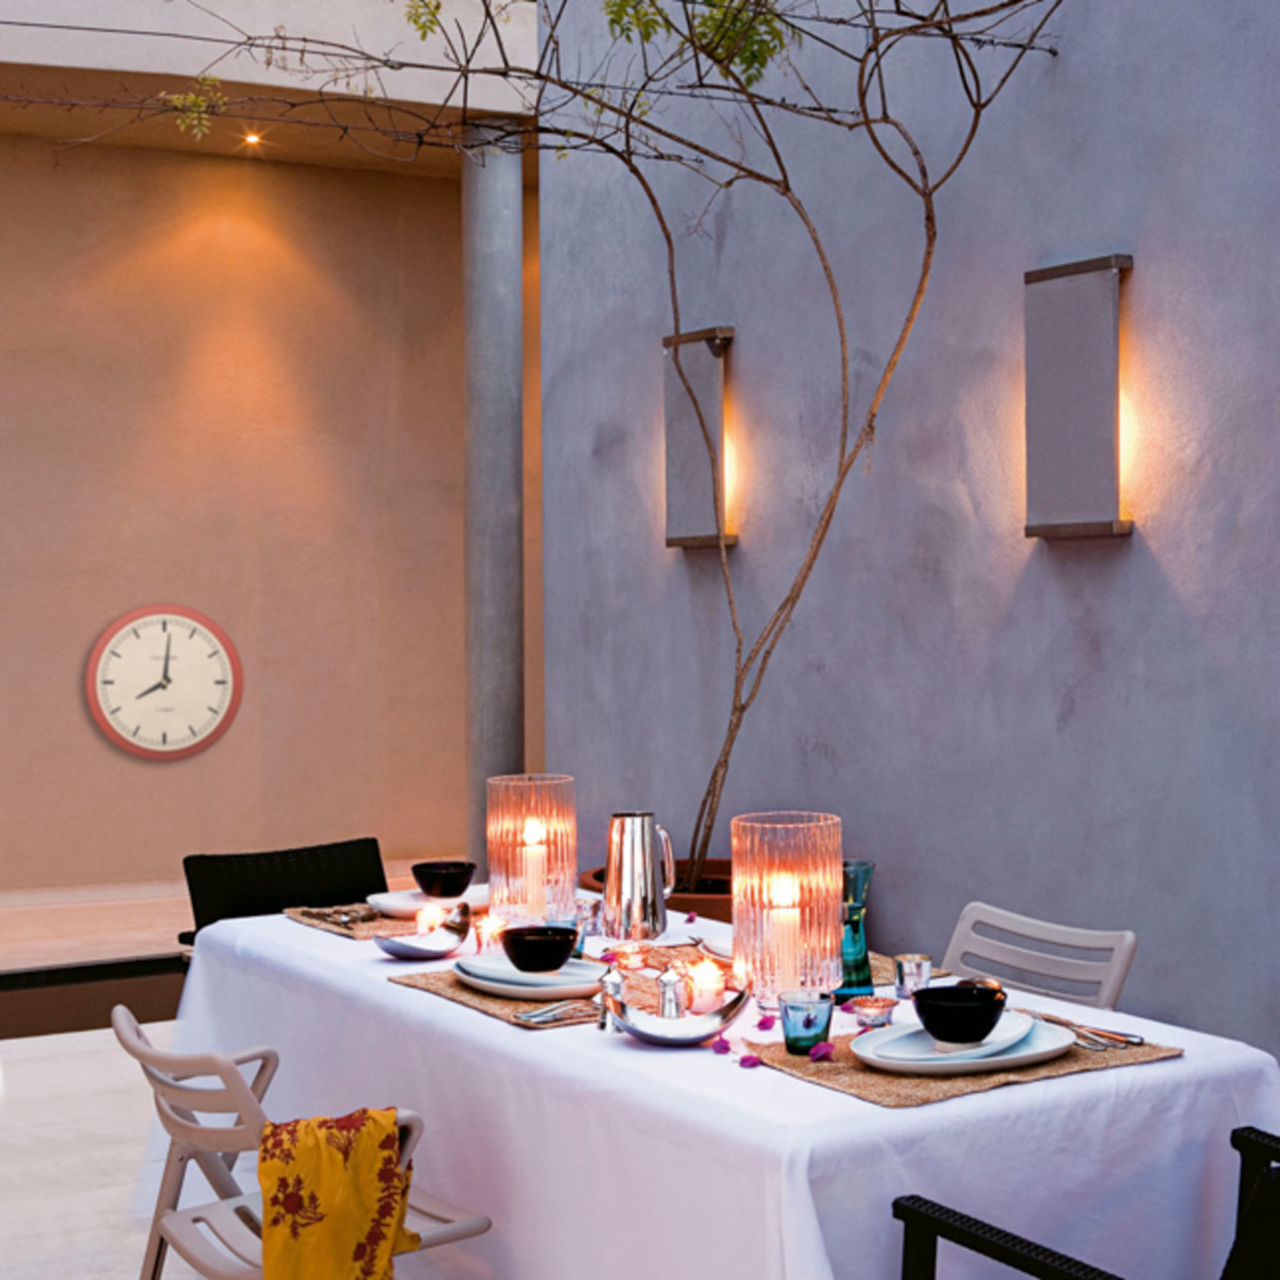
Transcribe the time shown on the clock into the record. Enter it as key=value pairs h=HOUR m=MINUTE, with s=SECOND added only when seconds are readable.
h=8 m=1
